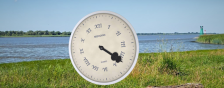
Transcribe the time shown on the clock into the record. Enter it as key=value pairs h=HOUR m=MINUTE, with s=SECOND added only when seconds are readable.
h=4 m=22
